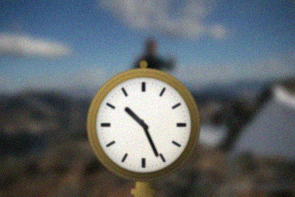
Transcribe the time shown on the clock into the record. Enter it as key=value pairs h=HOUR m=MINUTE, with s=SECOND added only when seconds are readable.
h=10 m=26
